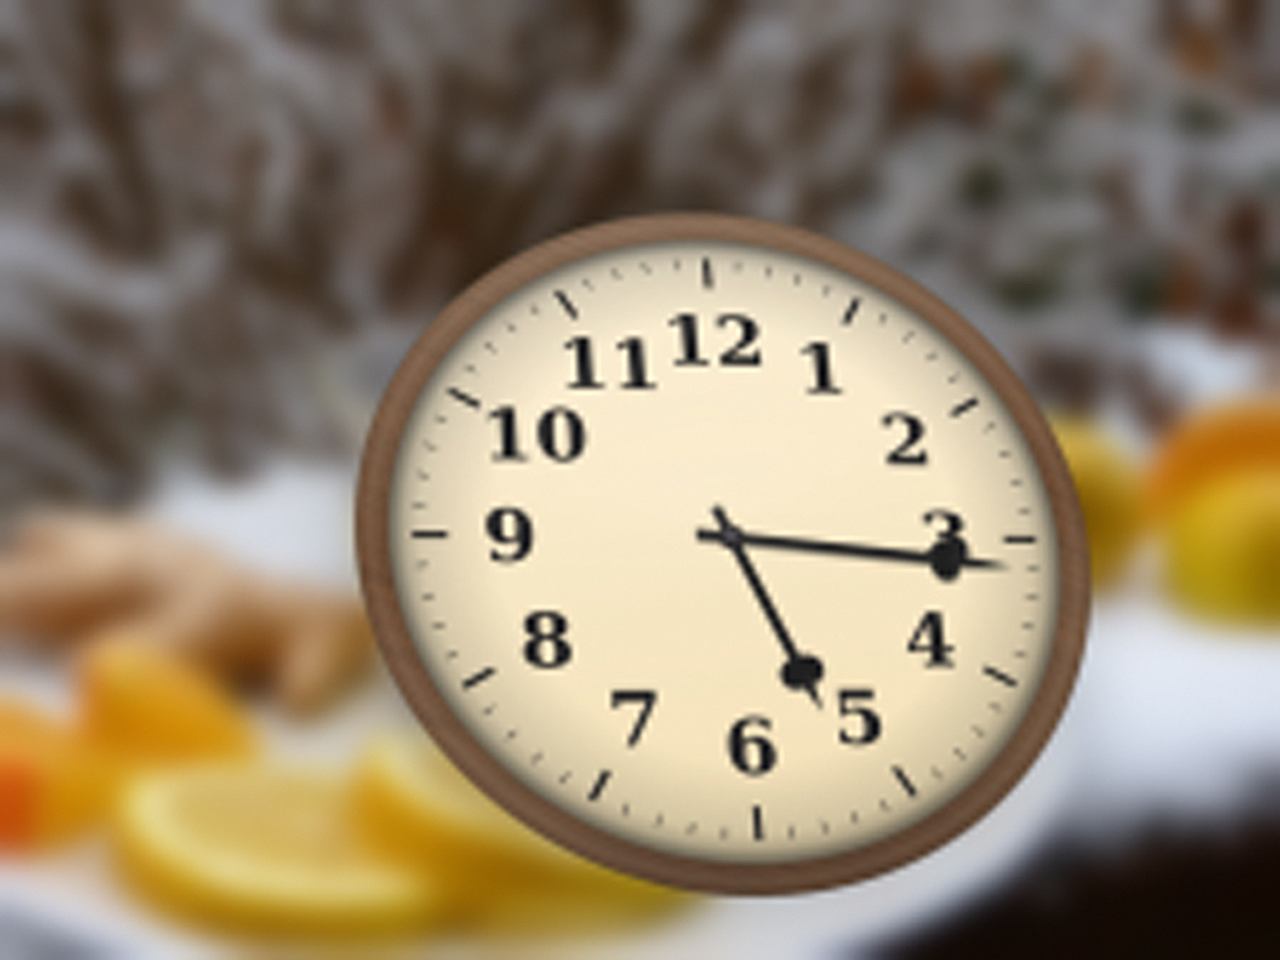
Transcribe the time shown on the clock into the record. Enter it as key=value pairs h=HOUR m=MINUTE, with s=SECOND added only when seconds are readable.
h=5 m=16
